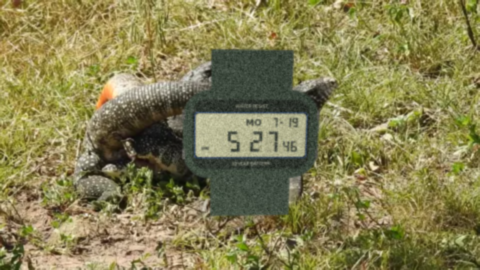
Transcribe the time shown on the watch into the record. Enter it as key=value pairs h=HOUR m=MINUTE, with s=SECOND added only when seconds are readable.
h=5 m=27 s=46
